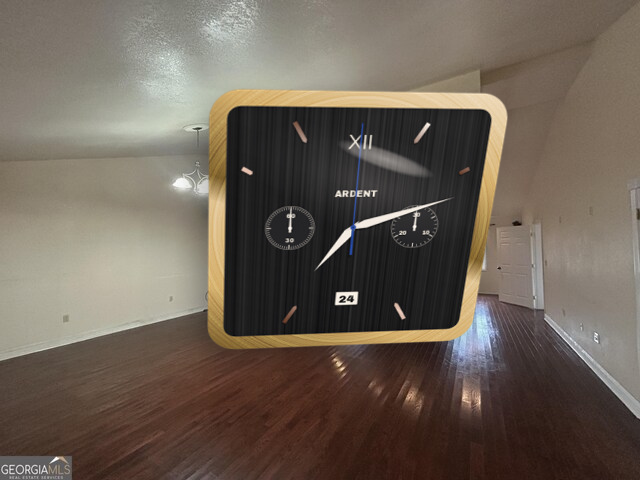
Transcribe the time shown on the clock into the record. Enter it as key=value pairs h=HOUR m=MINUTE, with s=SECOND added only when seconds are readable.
h=7 m=12
